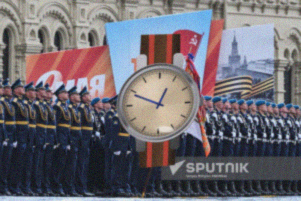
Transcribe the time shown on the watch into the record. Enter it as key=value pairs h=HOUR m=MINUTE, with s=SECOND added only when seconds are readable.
h=12 m=49
